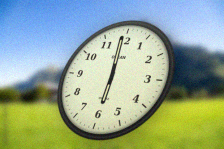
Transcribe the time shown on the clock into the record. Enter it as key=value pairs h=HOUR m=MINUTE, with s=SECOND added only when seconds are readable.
h=5 m=59
